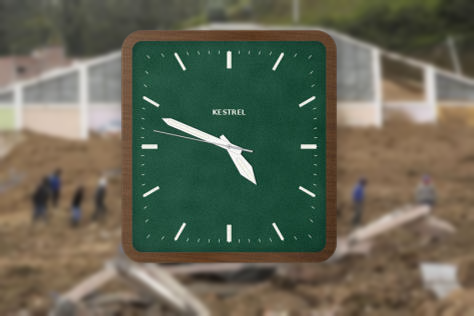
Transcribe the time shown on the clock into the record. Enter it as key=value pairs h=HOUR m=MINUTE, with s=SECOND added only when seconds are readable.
h=4 m=48 s=47
